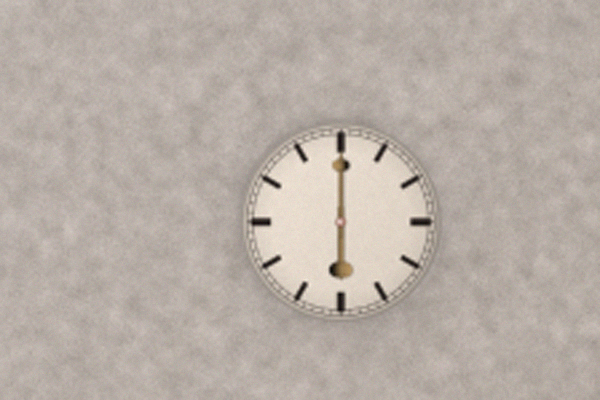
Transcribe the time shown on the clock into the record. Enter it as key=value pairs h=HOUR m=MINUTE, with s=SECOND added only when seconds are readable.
h=6 m=0
